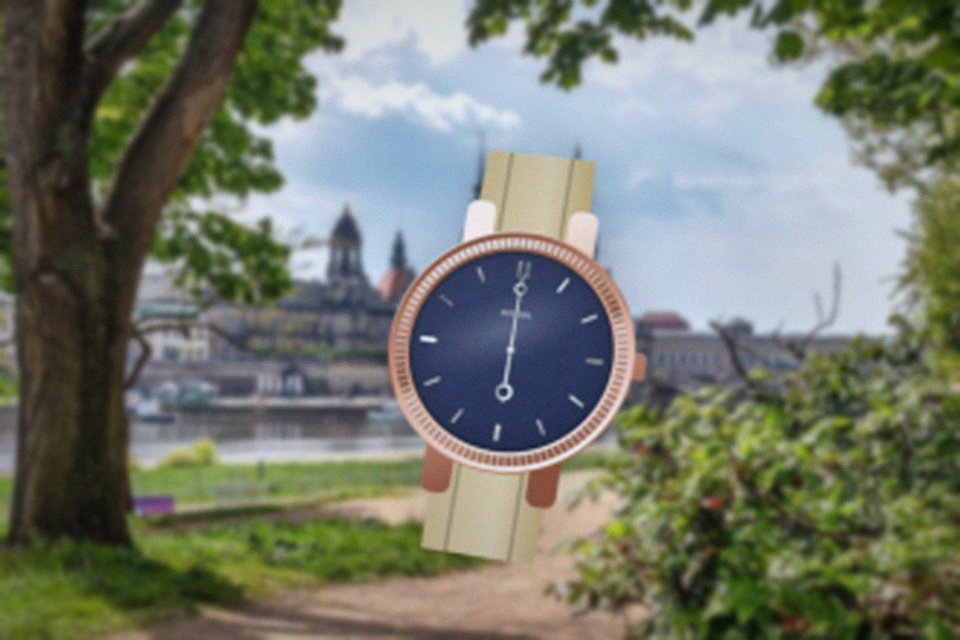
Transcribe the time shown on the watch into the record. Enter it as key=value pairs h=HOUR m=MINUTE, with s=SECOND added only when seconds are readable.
h=6 m=0
